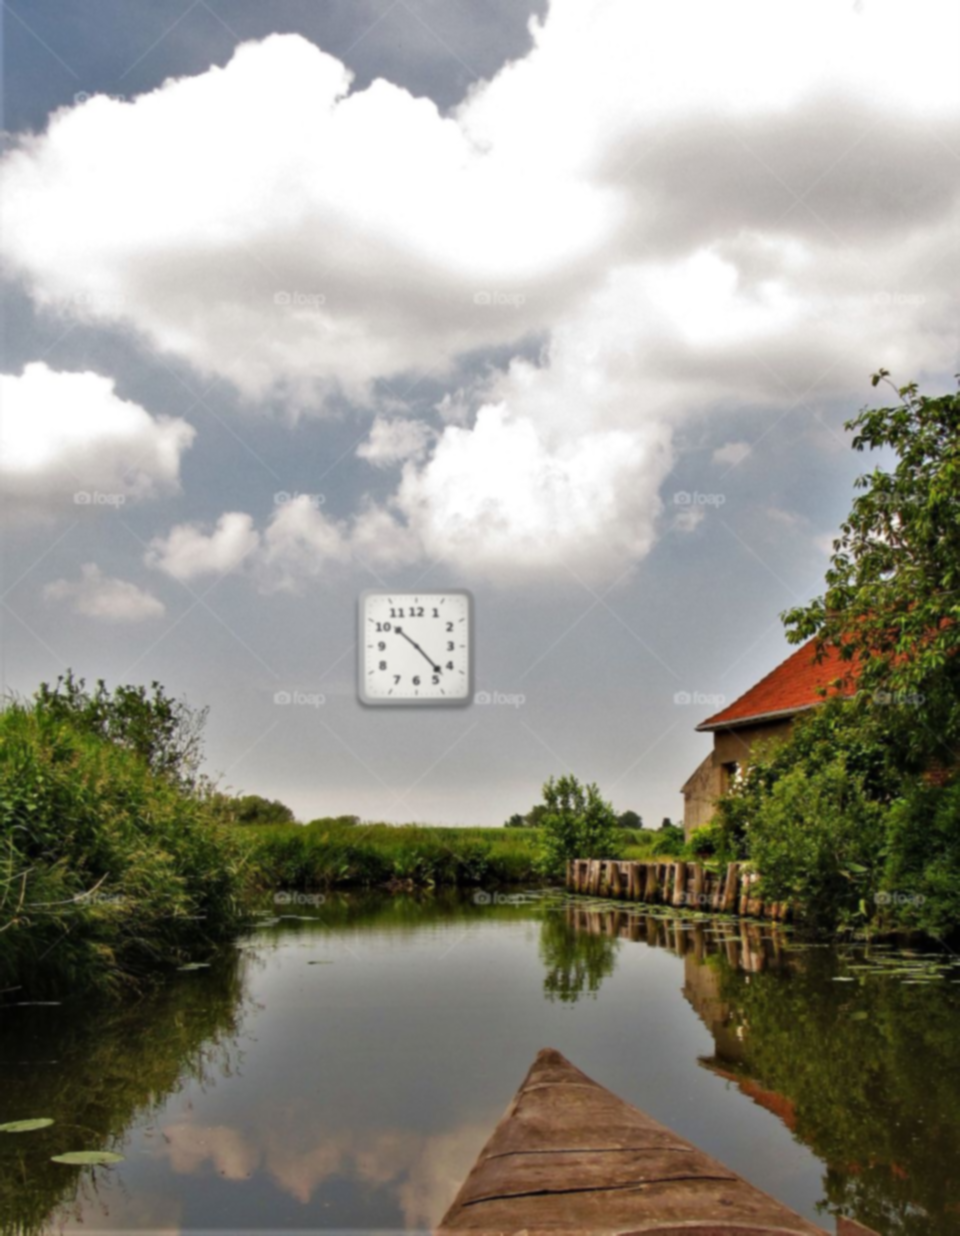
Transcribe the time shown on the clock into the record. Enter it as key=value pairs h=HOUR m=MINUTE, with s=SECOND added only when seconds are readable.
h=10 m=23
